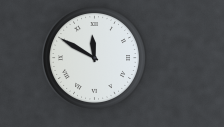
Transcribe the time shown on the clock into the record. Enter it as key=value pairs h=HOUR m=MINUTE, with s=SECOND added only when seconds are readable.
h=11 m=50
